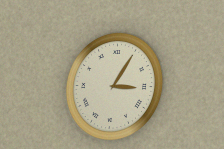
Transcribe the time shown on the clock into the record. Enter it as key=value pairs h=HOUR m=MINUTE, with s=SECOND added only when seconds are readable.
h=3 m=5
